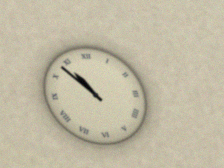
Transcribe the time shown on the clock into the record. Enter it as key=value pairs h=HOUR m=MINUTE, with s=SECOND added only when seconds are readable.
h=10 m=53
